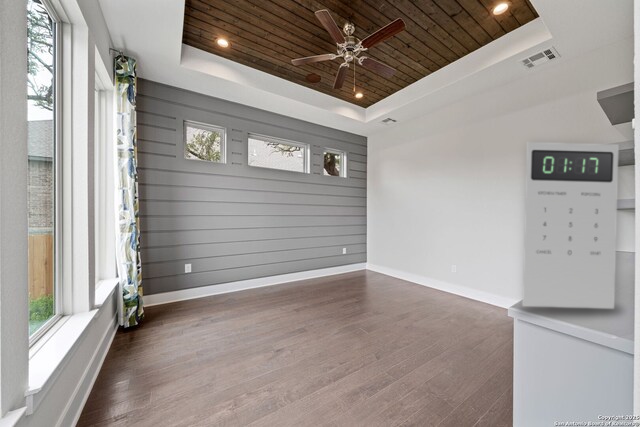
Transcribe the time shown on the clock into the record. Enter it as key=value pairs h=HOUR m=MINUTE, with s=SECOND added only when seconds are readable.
h=1 m=17
